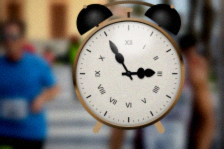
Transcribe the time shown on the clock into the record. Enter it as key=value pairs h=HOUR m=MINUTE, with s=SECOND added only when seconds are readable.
h=2 m=55
